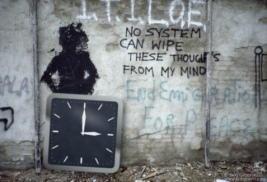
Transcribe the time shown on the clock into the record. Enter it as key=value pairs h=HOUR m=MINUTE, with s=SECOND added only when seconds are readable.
h=3 m=0
